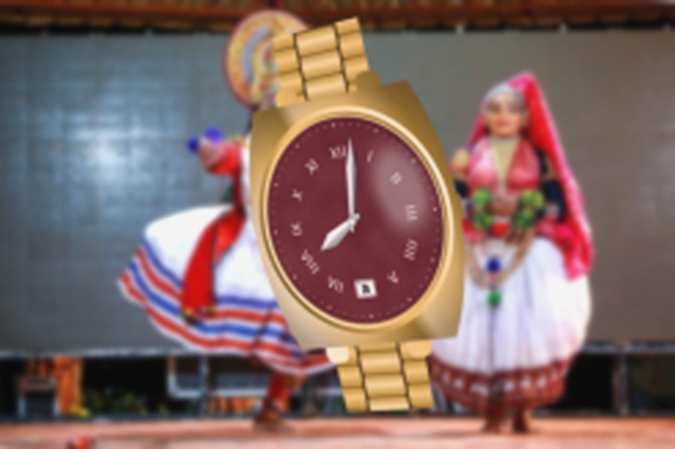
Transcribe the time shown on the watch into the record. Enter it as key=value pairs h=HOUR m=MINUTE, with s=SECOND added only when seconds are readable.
h=8 m=2
